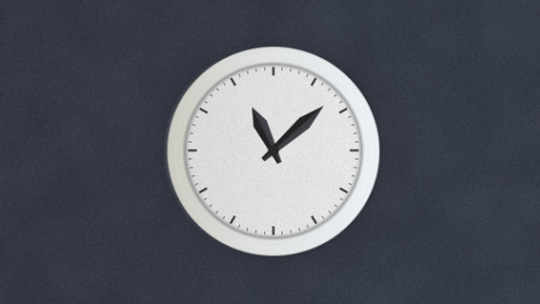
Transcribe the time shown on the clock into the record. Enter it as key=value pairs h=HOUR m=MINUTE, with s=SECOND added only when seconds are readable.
h=11 m=8
